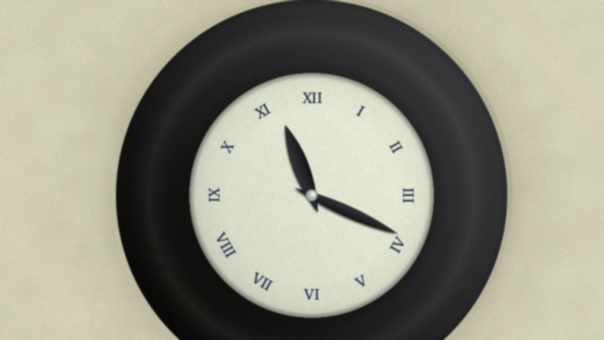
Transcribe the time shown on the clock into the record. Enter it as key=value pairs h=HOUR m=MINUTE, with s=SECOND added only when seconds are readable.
h=11 m=19
